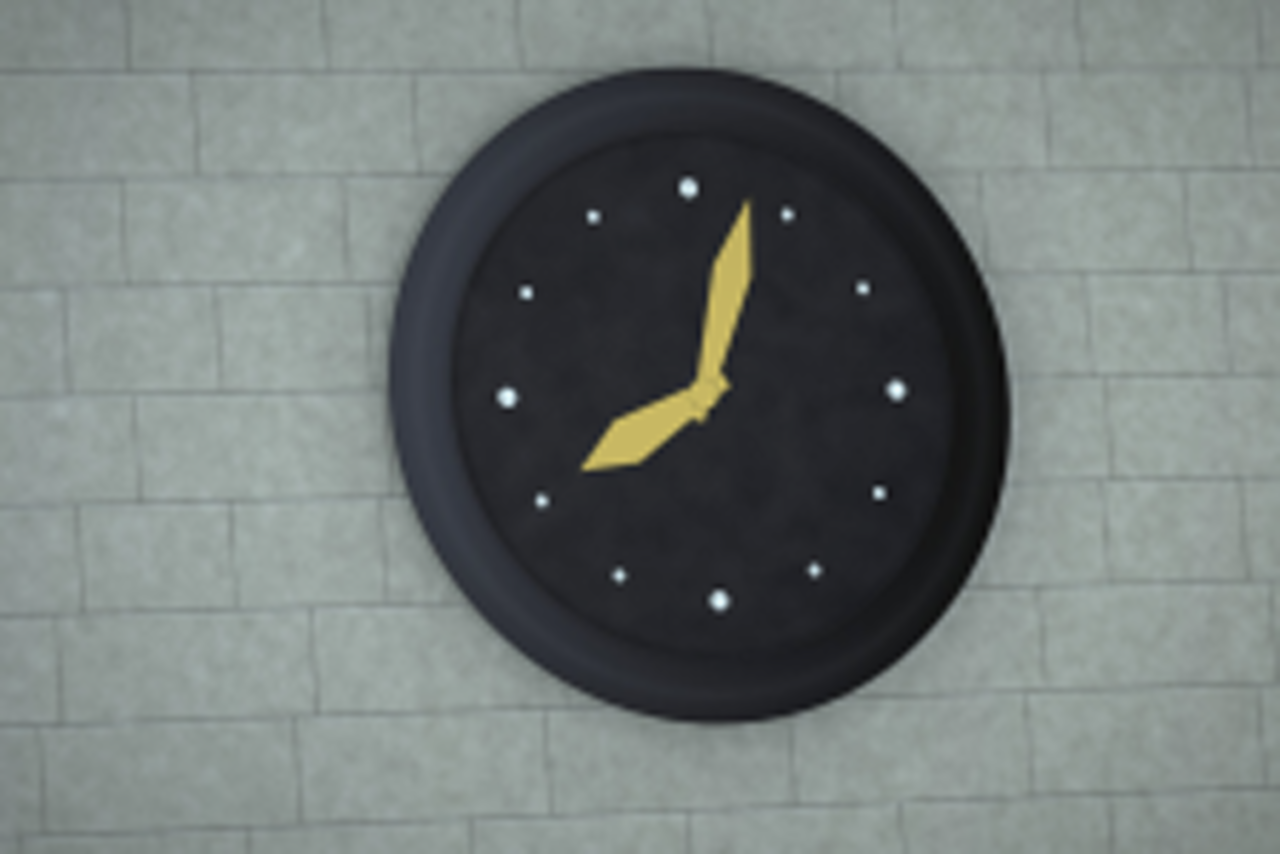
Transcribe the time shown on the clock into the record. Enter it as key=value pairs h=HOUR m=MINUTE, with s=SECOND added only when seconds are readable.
h=8 m=3
